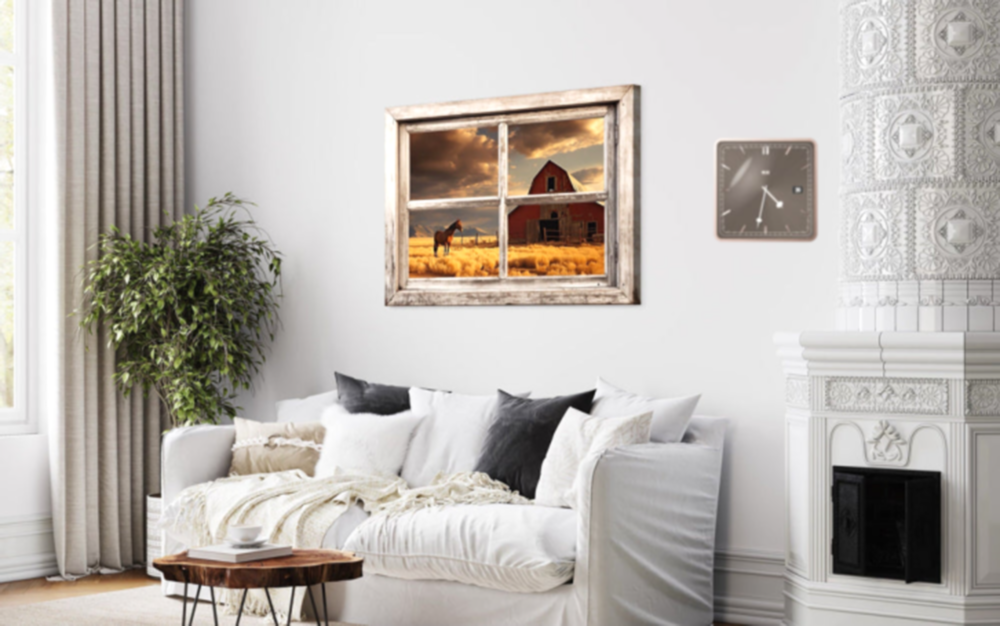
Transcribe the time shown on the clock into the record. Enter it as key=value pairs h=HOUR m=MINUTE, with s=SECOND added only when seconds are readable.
h=4 m=32
